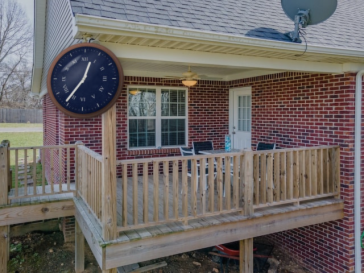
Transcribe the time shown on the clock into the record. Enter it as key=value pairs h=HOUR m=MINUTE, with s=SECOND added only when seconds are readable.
h=12 m=36
